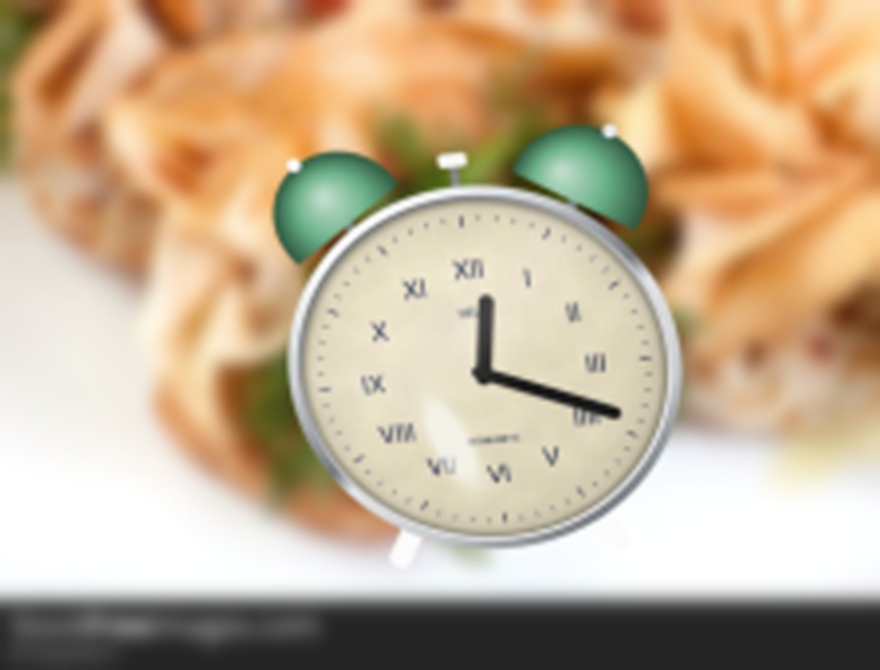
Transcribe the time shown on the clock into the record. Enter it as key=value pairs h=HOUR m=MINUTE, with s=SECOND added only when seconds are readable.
h=12 m=19
